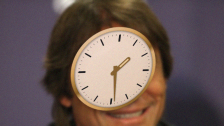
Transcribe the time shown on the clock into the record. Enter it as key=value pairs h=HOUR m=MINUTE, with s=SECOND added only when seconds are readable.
h=1 m=29
